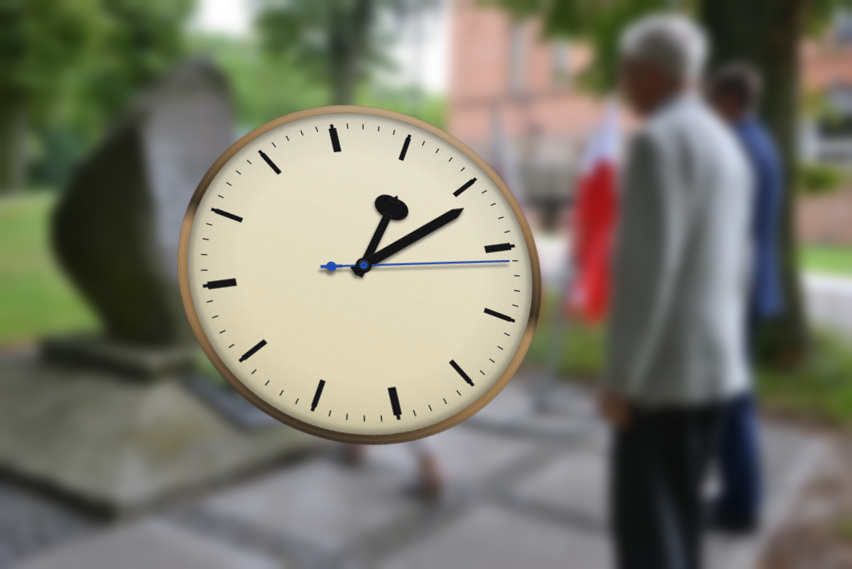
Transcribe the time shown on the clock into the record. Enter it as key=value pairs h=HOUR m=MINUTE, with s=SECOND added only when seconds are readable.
h=1 m=11 s=16
